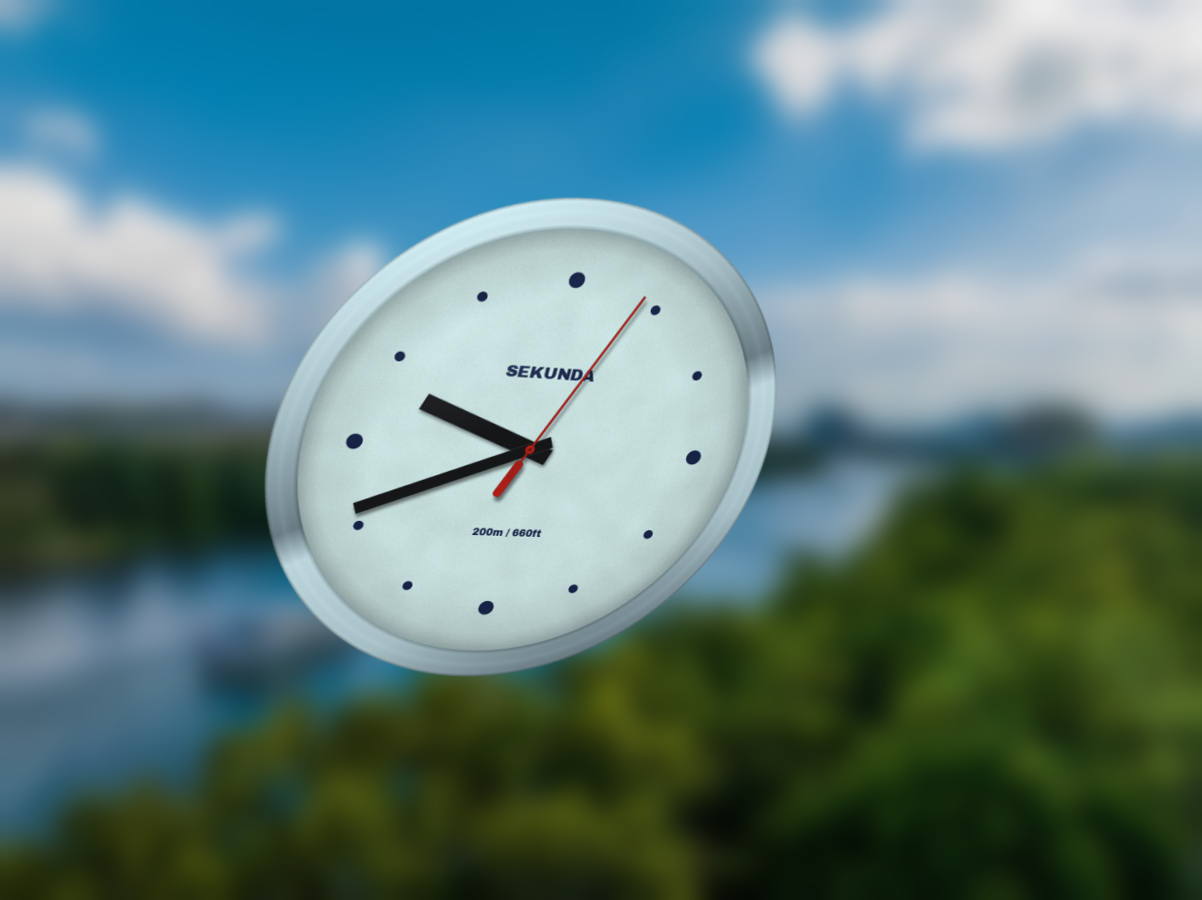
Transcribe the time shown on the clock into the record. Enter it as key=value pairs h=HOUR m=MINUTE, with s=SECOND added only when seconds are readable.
h=9 m=41 s=4
